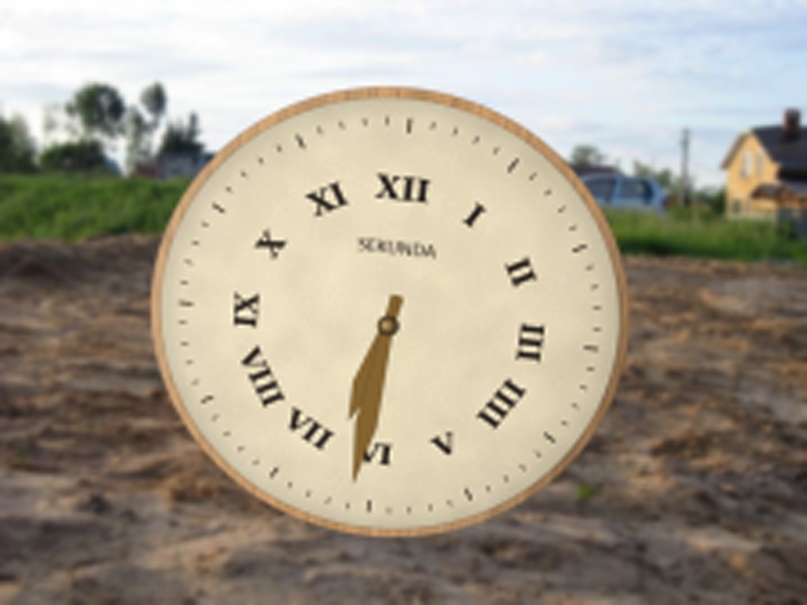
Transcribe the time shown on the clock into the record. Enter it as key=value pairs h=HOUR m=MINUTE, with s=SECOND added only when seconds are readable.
h=6 m=31
